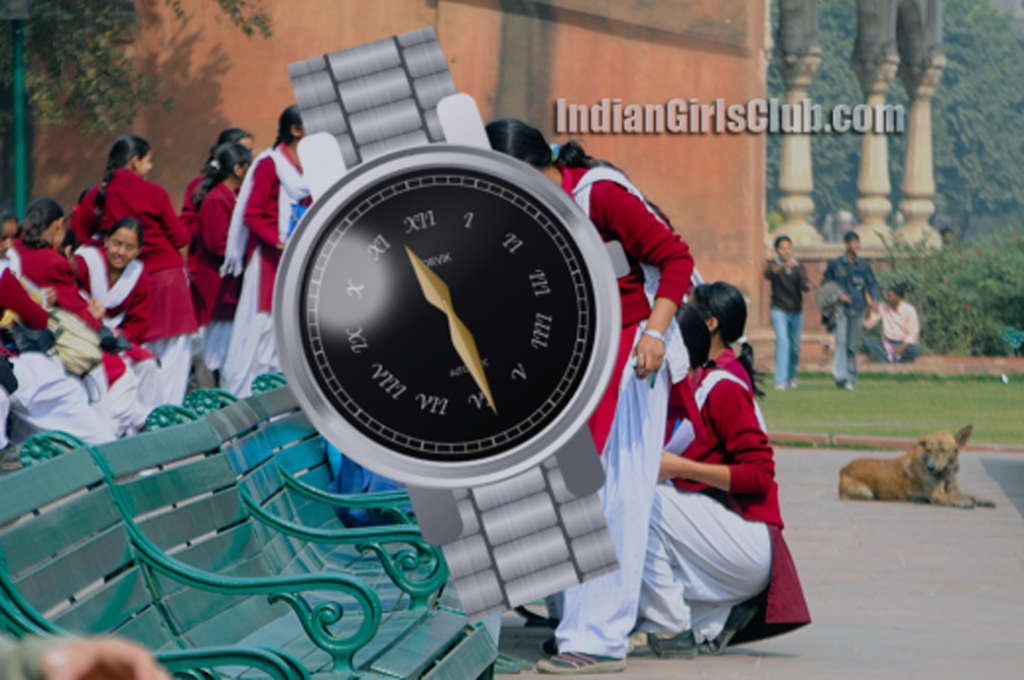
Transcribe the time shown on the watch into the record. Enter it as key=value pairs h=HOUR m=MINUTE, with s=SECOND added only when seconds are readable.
h=11 m=29
